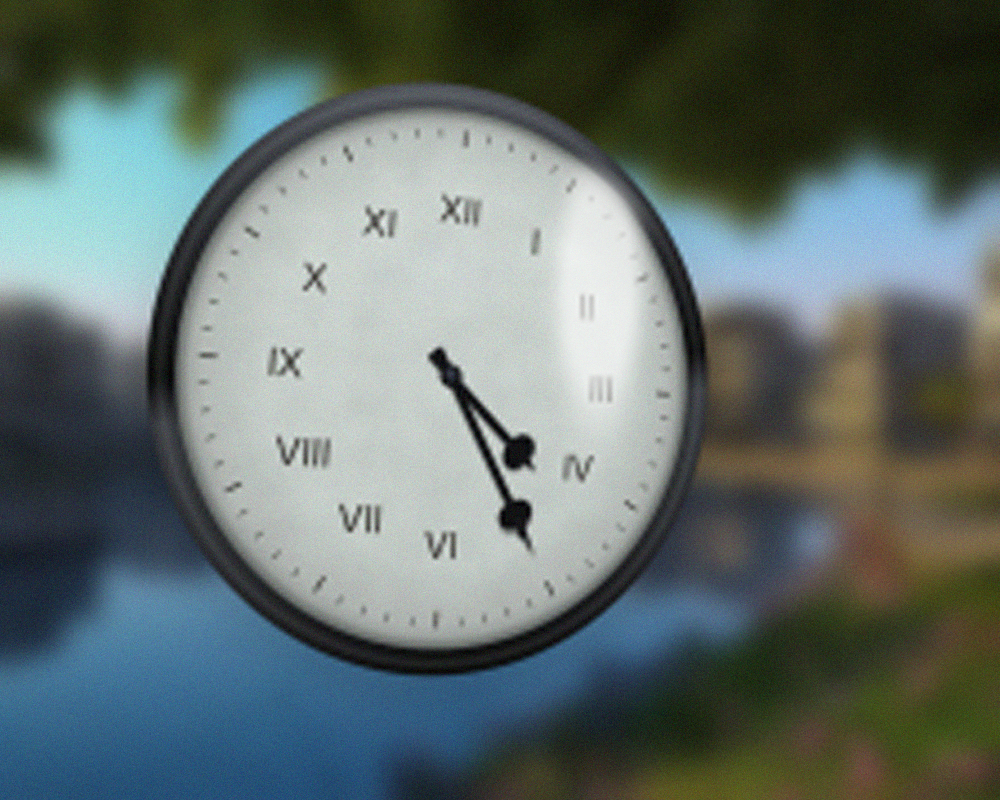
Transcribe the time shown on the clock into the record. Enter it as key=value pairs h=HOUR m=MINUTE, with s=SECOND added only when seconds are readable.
h=4 m=25
